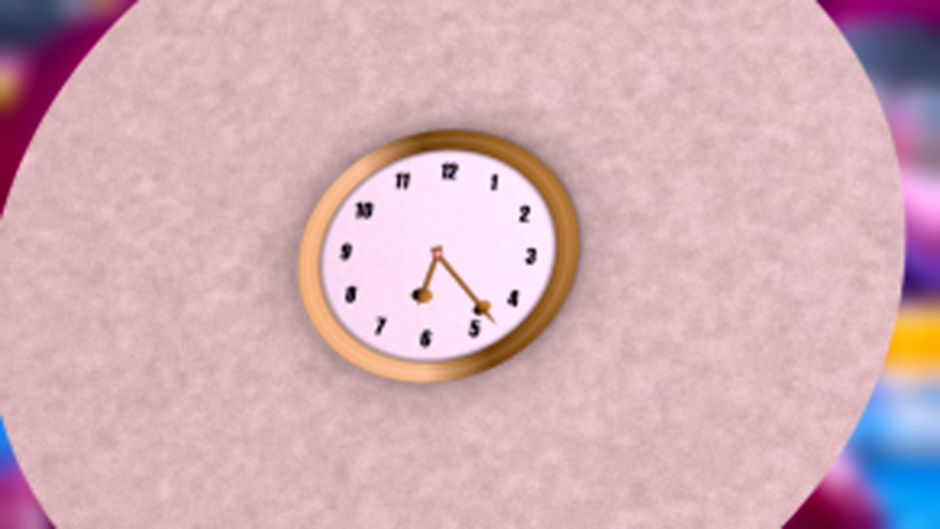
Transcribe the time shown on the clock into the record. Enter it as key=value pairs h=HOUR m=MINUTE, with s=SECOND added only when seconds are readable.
h=6 m=23
